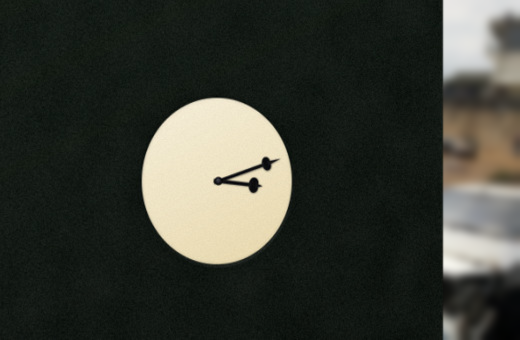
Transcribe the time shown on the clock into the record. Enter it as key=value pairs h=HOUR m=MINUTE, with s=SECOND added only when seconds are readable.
h=3 m=12
